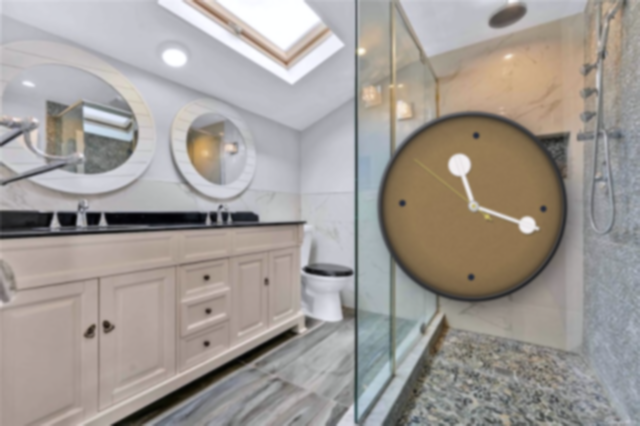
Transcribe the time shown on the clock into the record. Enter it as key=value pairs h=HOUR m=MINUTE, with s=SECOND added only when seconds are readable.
h=11 m=17 s=51
